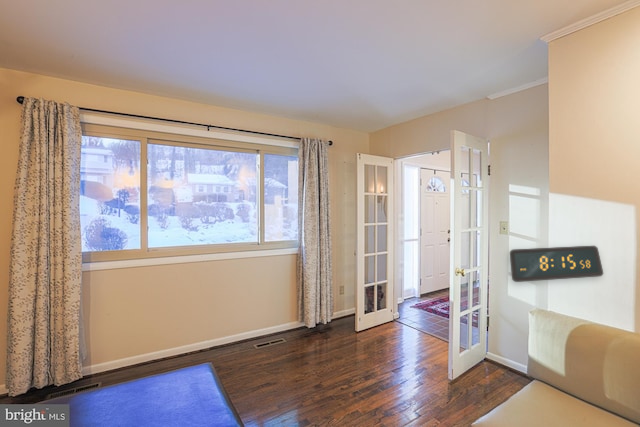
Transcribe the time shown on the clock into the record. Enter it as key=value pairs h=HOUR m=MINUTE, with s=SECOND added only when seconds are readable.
h=8 m=15 s=58
